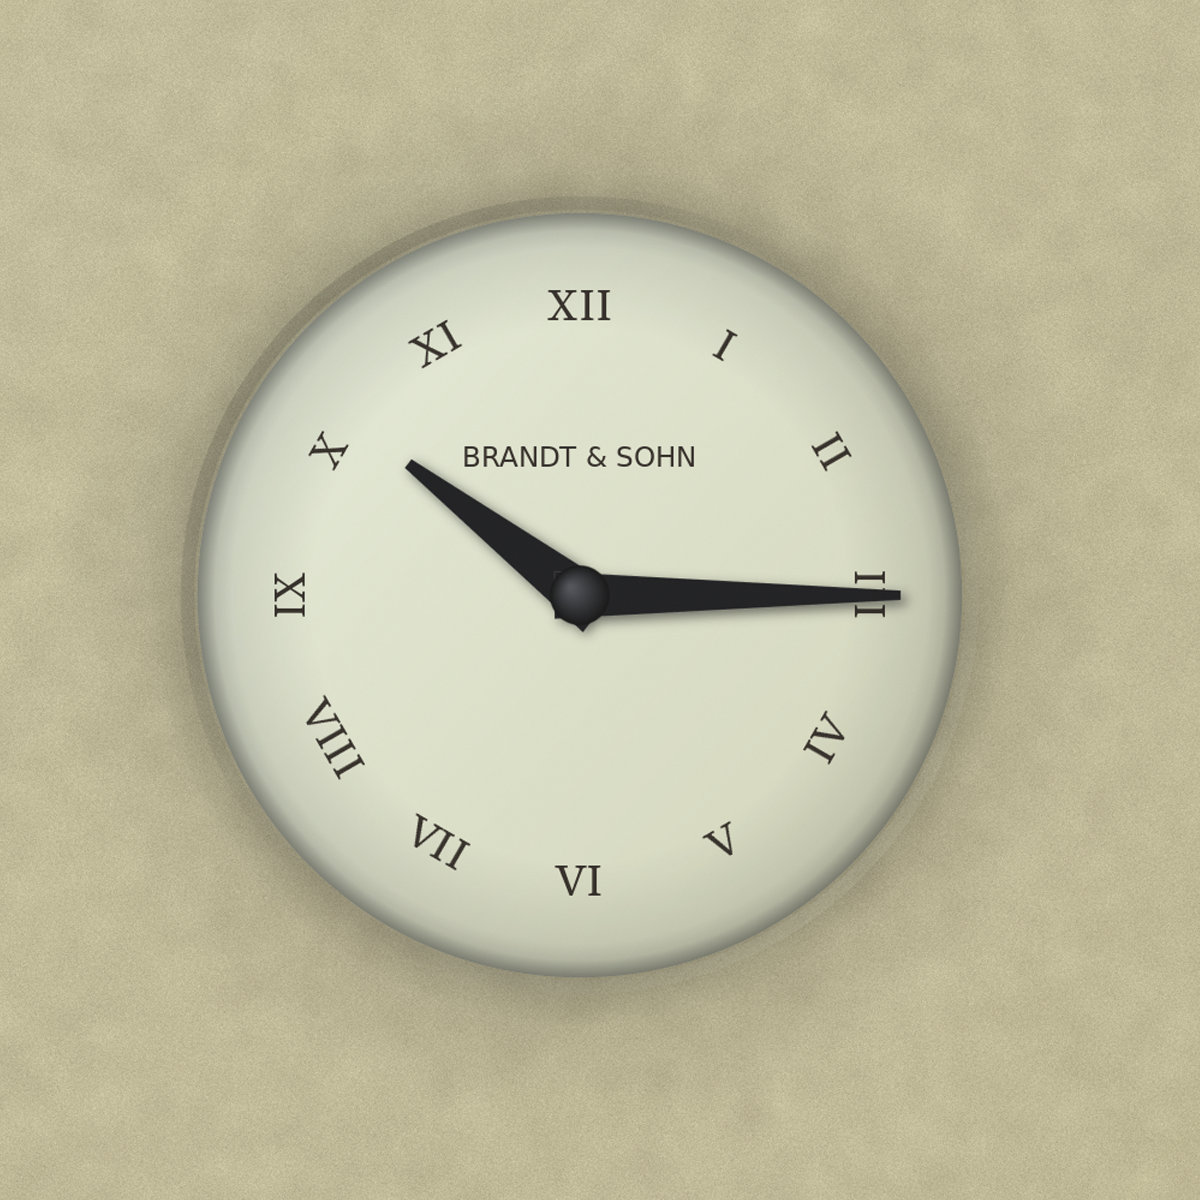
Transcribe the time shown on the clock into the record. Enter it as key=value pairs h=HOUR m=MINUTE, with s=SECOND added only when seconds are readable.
h=10 m=15
